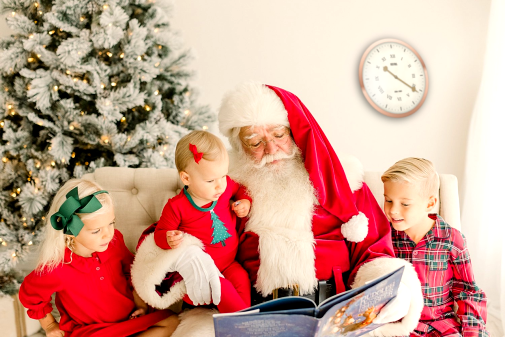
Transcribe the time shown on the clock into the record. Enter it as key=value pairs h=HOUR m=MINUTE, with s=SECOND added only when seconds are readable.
h=10 m=21
